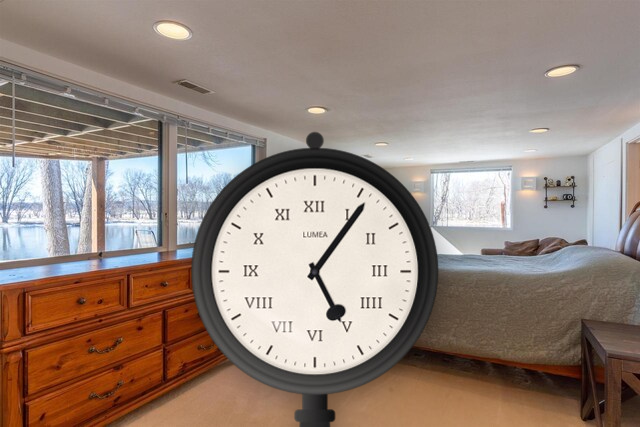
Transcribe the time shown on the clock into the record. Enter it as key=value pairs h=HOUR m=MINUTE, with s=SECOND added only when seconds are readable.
h=5 m=6
